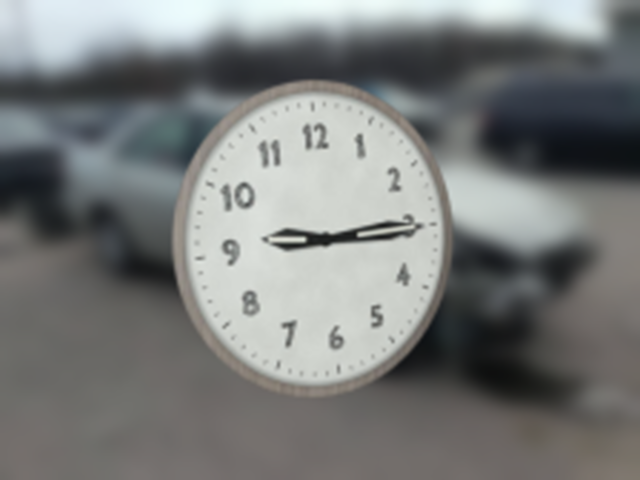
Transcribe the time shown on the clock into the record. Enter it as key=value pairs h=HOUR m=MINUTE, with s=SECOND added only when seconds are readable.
h=9 m=15
